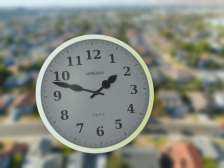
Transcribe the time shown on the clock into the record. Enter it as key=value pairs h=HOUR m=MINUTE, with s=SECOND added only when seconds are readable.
h=1 m=48
